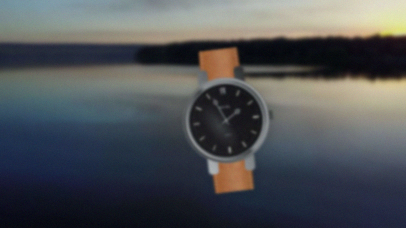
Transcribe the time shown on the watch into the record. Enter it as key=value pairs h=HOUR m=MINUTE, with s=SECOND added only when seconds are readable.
h=1 m=56
